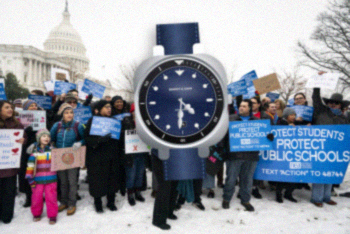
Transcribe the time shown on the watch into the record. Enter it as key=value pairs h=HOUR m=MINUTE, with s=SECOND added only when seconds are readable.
h=4 m=31
